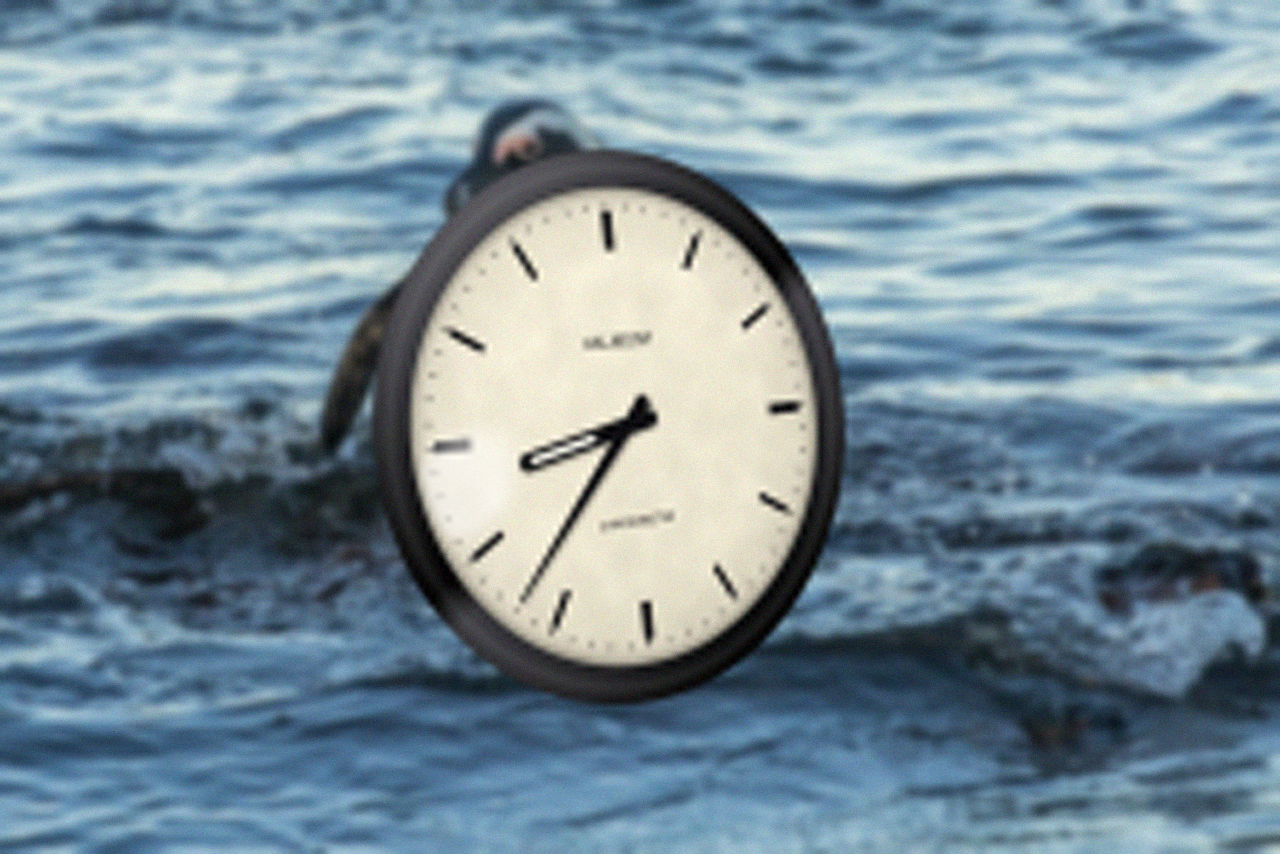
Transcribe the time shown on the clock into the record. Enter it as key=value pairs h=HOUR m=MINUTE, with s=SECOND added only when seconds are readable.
h=8 m=37
